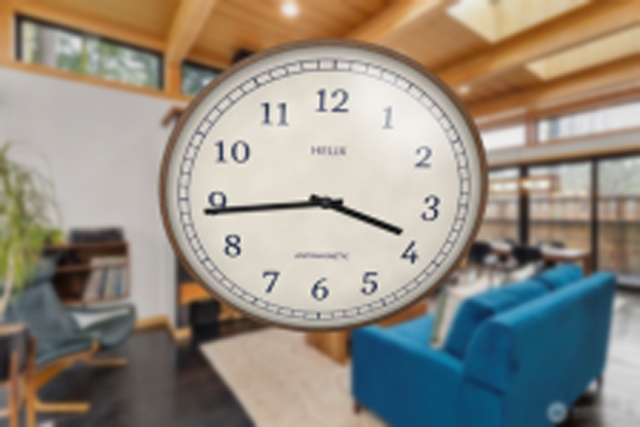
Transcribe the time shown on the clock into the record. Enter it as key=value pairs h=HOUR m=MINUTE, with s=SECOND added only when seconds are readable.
h=3 m=44
